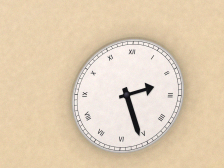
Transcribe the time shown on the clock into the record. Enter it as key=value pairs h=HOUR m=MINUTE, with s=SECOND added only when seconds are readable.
h=2 m=26
